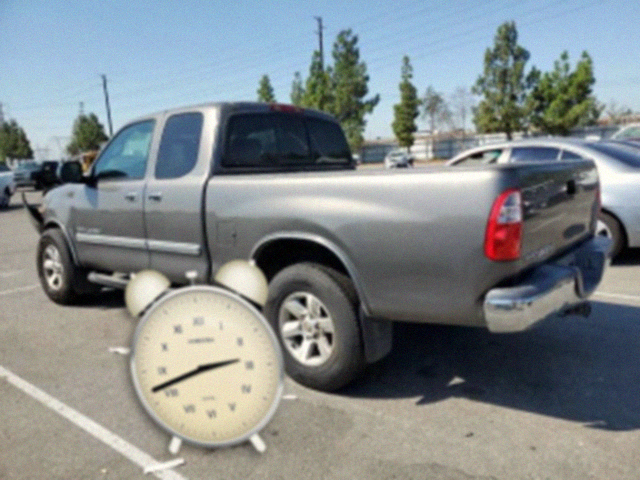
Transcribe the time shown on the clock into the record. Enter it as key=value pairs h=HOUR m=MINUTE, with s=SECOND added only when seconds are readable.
h=2 m=42
